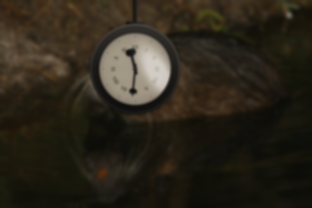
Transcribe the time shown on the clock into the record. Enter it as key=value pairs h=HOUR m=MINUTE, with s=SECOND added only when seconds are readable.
h=11 m=31
